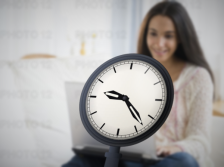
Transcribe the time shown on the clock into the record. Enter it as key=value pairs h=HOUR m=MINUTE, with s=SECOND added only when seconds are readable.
h=9 m=23
